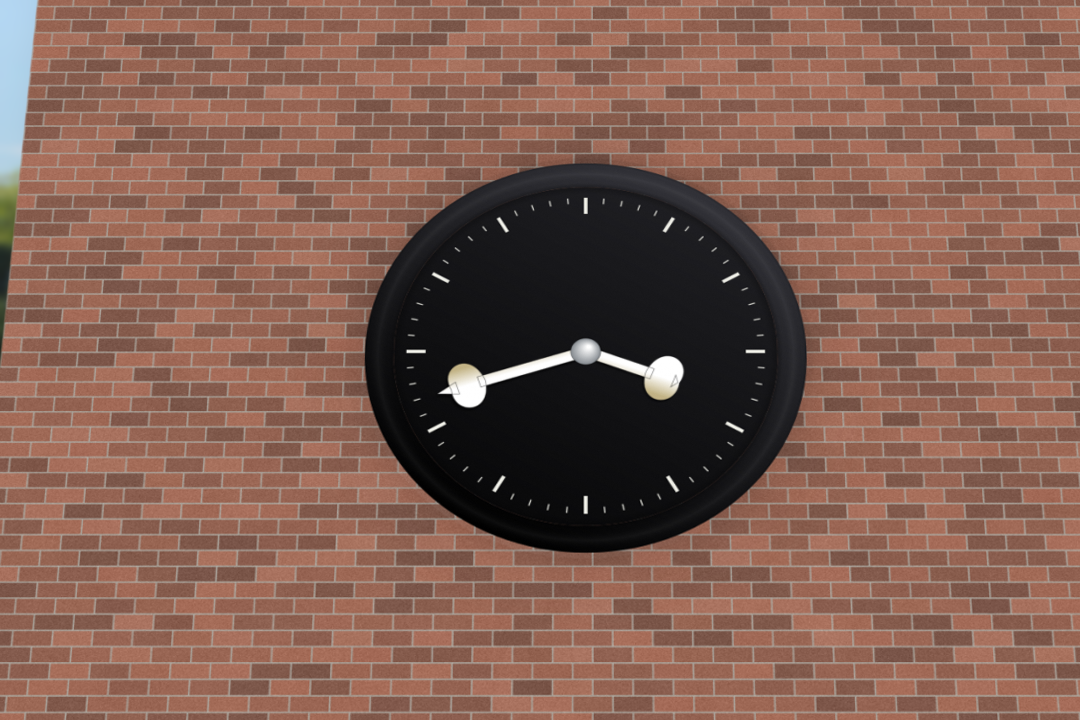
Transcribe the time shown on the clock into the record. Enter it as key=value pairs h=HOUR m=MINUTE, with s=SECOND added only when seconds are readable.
h=3 m=42
